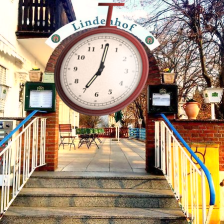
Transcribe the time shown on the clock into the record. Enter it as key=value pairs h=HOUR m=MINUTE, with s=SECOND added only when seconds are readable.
h=7 m=1
